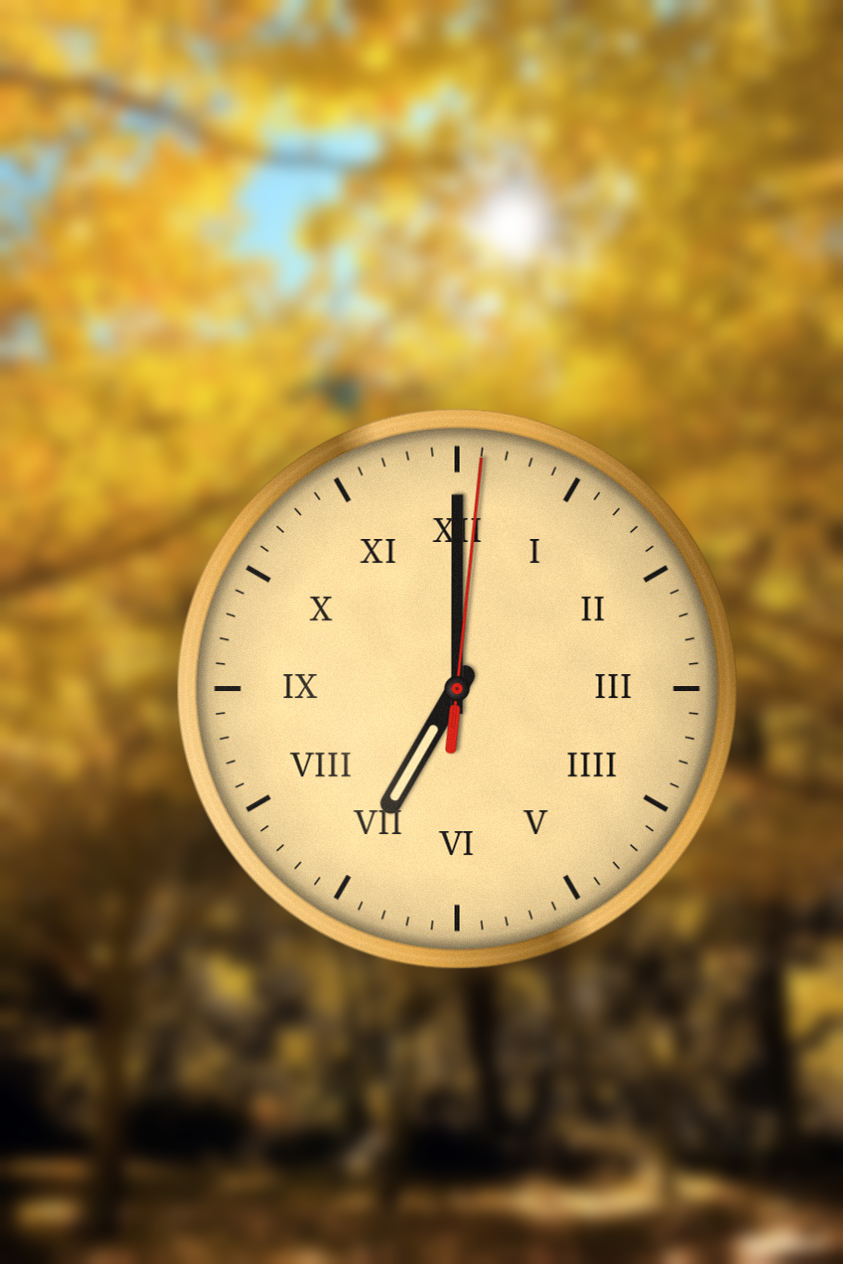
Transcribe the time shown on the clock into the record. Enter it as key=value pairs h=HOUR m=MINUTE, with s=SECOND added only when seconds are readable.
h=7 m=0 s=1
